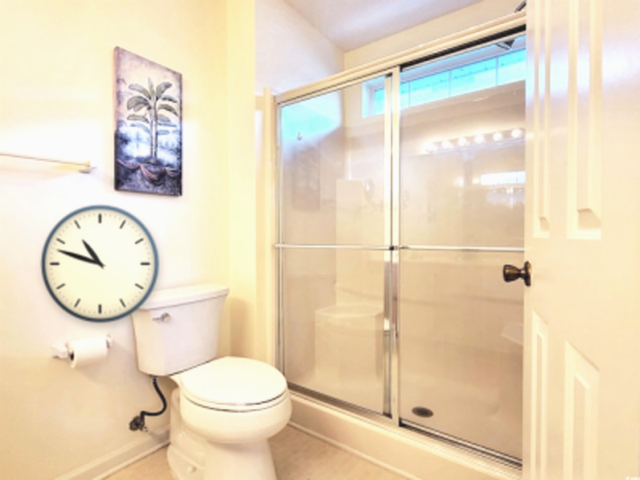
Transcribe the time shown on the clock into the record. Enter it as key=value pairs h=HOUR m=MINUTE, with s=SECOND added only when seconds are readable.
h=10 m=48
